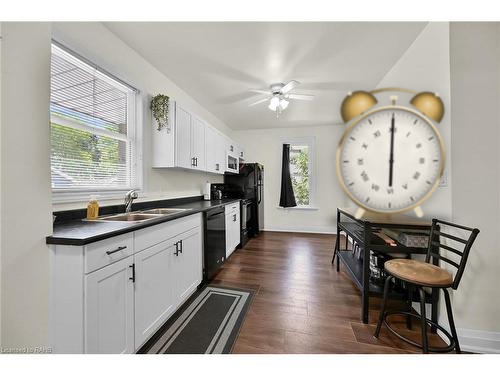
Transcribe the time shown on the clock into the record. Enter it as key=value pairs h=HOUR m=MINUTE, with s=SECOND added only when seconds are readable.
h=6 m=0
